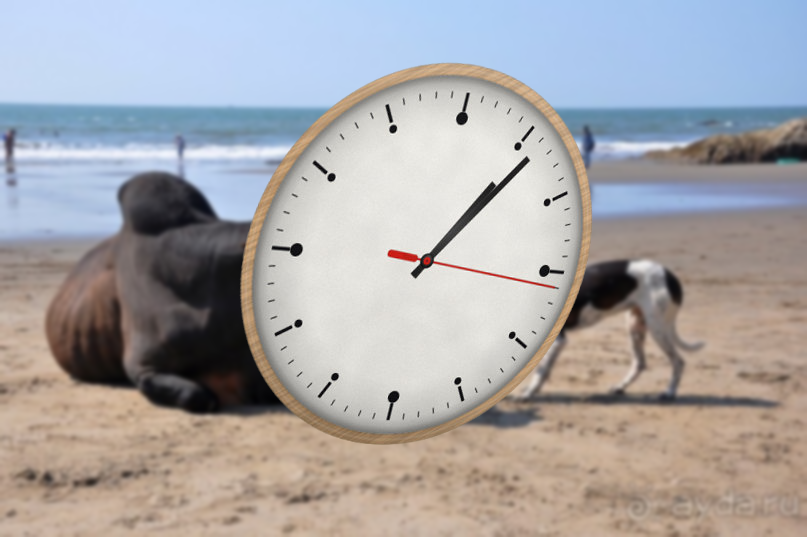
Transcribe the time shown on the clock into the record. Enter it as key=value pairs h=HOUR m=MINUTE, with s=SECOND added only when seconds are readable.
h=1 m=6 s=16
